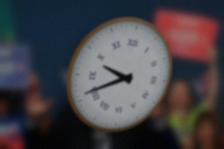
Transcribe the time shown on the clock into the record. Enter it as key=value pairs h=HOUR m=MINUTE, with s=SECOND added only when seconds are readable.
h=9 m=41
